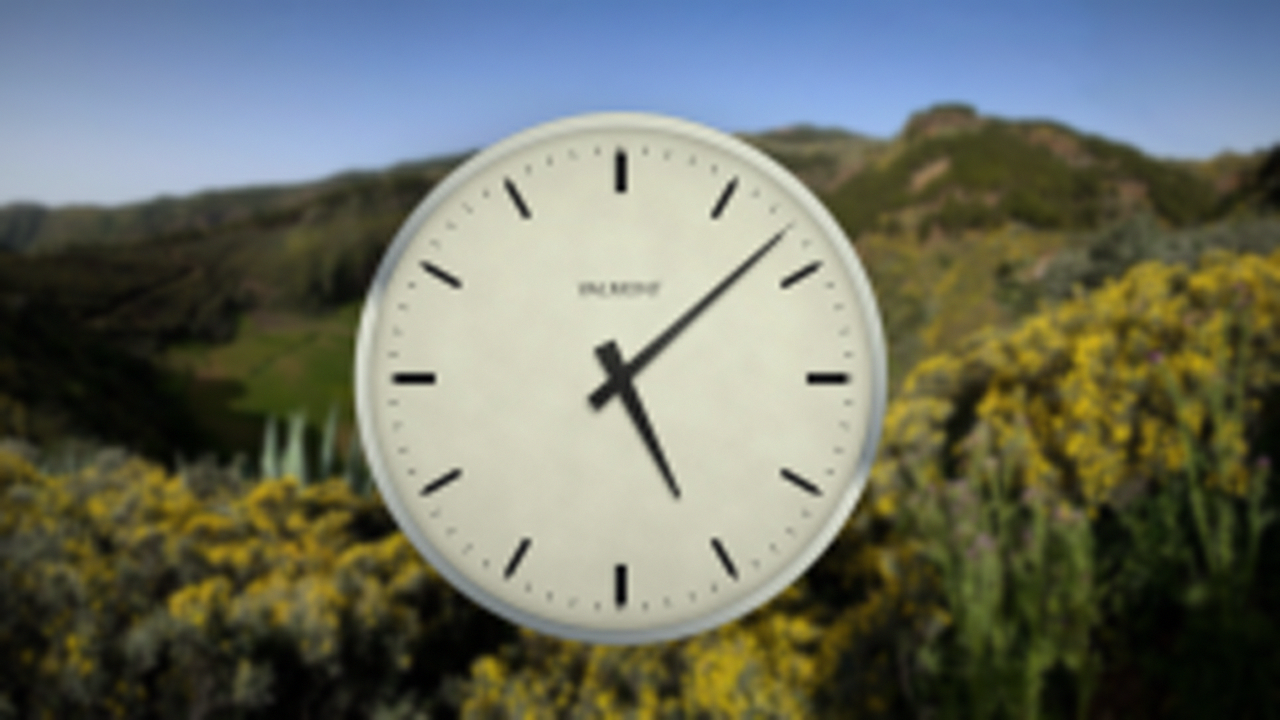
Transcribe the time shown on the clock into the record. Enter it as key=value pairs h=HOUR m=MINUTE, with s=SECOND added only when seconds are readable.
h=5 m=8
